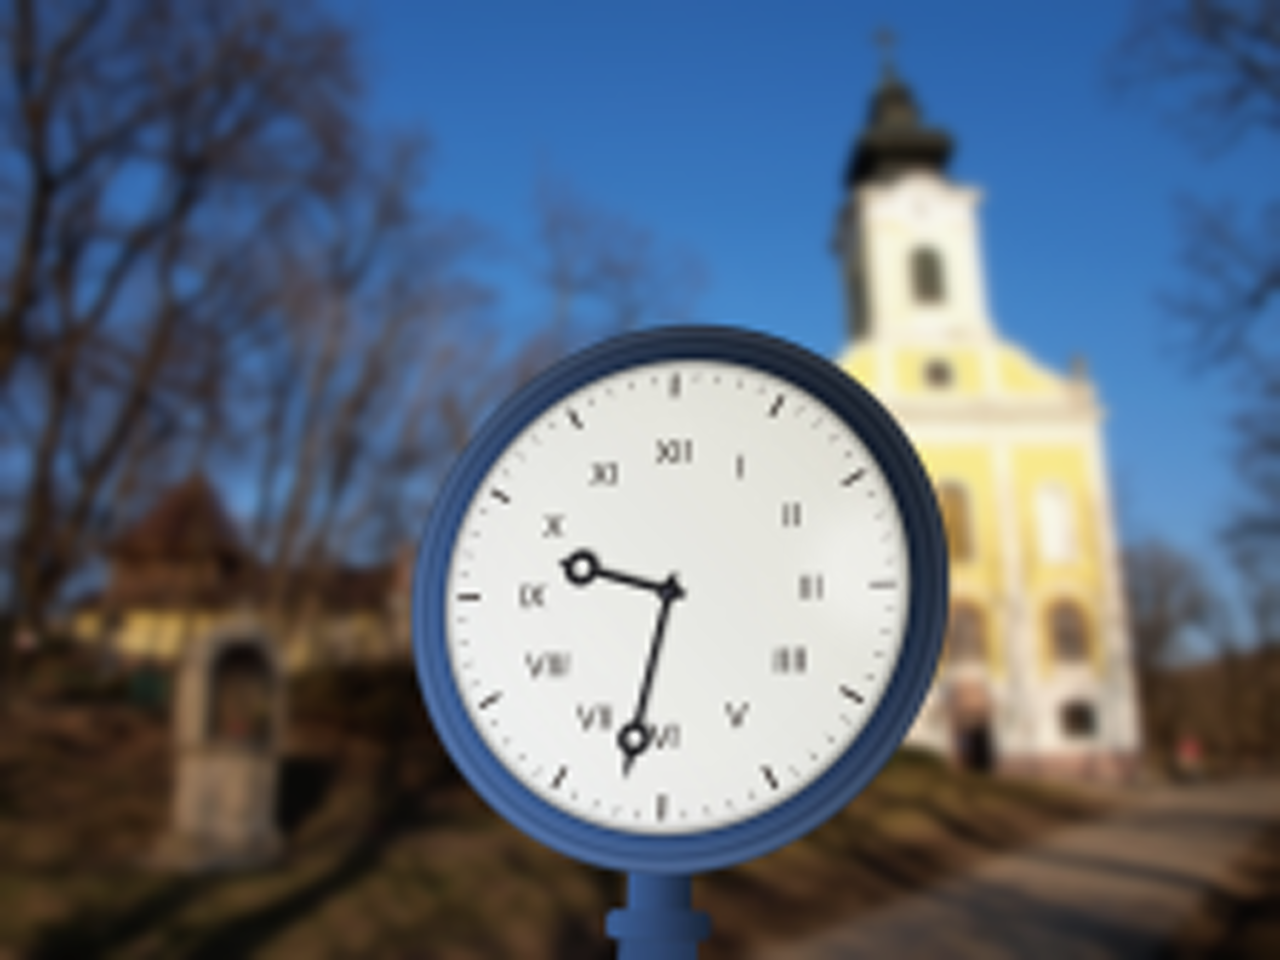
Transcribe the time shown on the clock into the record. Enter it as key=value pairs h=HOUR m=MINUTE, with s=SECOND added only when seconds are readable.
h=9 m=32
